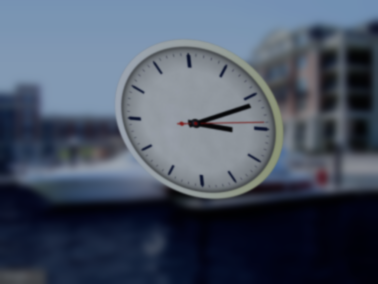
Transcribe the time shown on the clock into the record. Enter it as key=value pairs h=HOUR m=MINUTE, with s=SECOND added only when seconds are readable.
h=3 m=11 s=14
